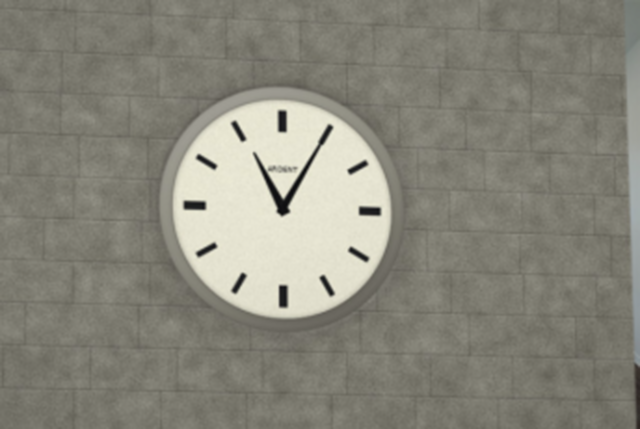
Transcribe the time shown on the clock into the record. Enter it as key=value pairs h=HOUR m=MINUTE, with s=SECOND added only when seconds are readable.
h=11 m=5
